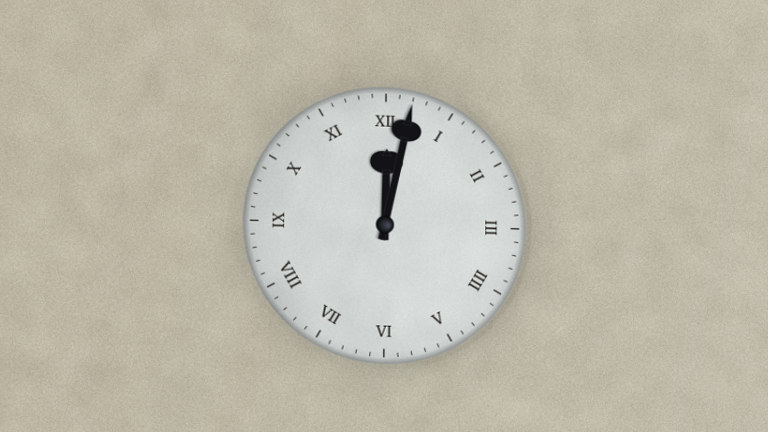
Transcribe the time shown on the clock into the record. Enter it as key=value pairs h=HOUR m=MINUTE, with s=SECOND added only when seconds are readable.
h=12 m=2
